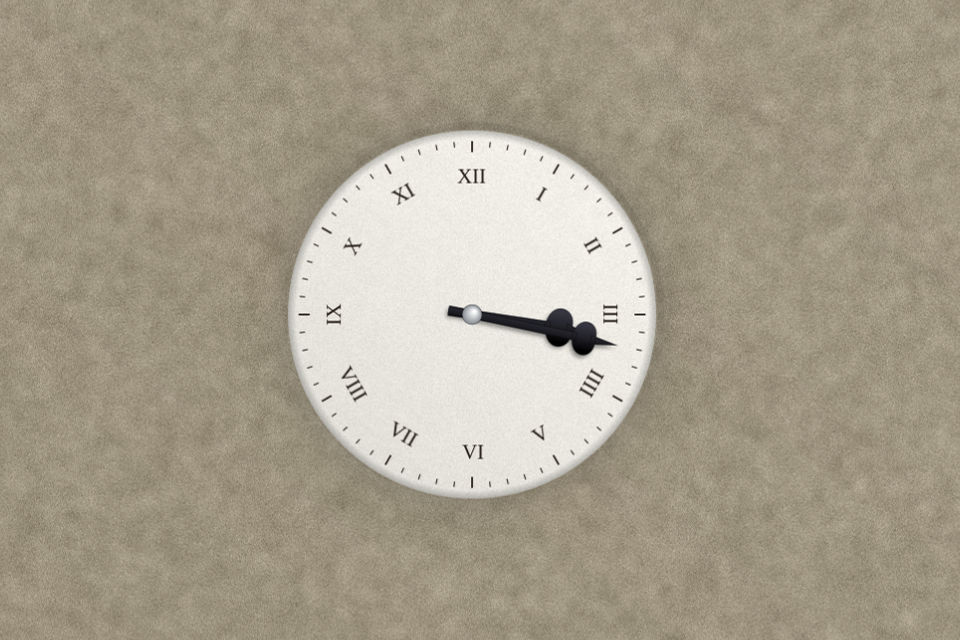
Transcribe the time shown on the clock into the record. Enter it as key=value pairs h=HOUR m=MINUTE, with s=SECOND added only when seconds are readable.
h=3 m=17
